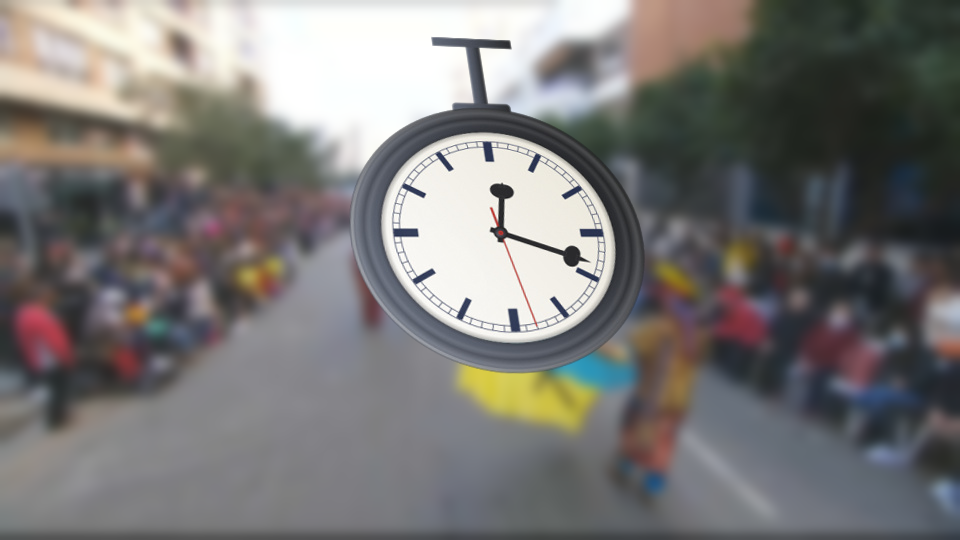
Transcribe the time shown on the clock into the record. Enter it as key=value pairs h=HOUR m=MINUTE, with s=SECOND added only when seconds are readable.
h=12 m=18 s=28
